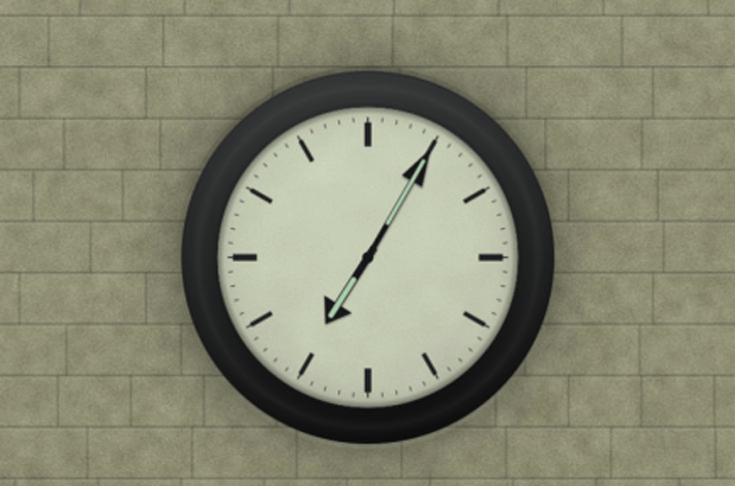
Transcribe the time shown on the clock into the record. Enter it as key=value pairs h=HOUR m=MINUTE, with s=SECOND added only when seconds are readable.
h=7 m=5
